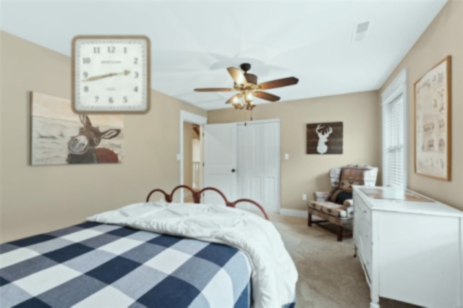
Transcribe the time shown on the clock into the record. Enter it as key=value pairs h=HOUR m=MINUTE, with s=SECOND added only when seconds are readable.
h=2 m=43
